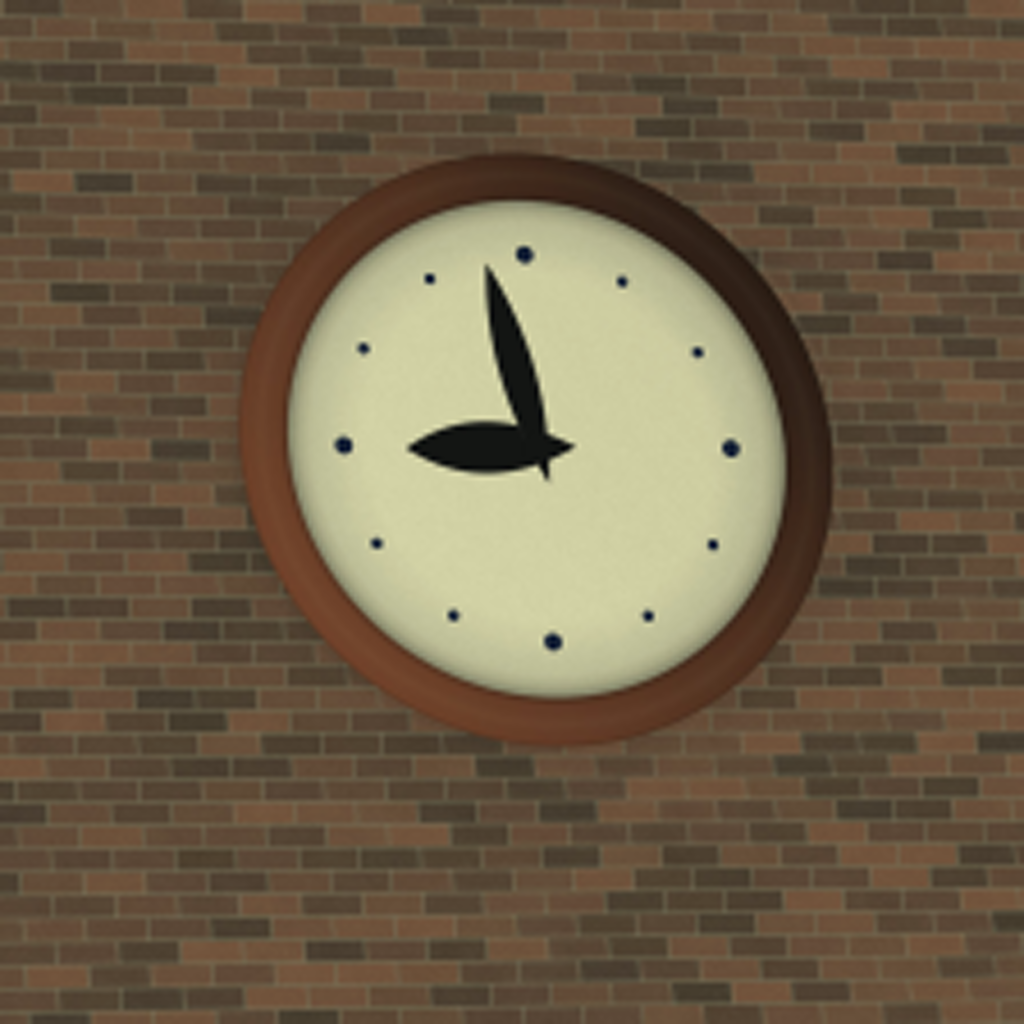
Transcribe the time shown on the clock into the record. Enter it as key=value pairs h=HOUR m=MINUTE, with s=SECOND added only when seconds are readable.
h=8 m=58
